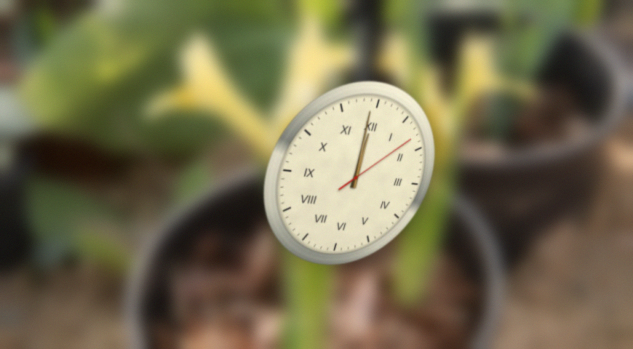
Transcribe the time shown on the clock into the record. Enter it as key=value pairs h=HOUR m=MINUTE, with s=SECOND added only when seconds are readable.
h=11 m=59 s=8
